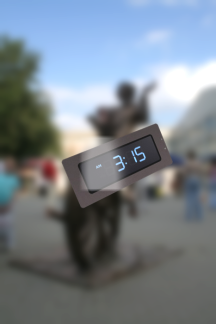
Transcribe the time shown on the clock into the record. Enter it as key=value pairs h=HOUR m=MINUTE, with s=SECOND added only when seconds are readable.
h=3 m=15
